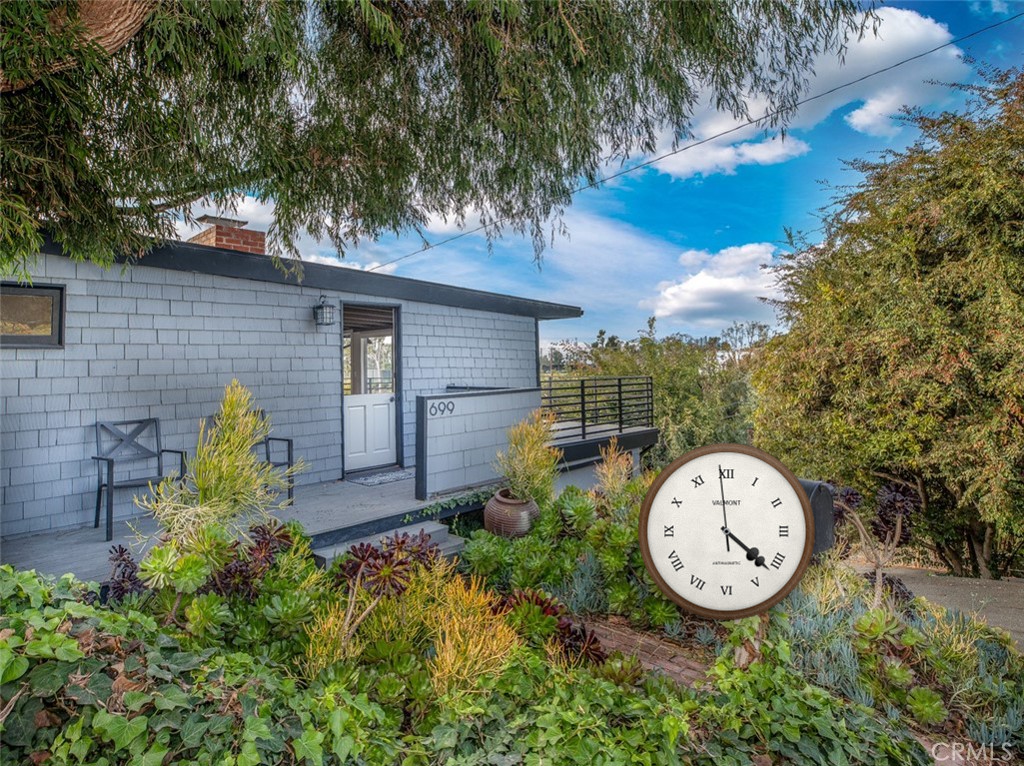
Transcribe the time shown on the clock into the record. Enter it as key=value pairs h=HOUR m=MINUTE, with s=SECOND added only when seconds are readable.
h=4 m=21 s=59
